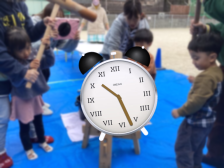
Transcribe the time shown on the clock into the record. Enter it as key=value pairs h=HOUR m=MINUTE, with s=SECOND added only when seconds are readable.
h=10 m=27
